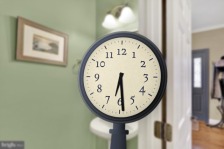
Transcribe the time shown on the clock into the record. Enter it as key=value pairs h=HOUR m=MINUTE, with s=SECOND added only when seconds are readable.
h=6 m=29
